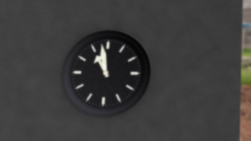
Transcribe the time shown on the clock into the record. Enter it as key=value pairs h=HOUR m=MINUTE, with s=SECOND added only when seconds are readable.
h=10 m=58
